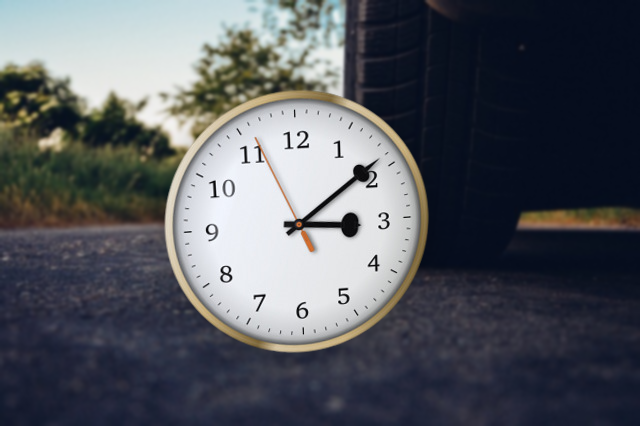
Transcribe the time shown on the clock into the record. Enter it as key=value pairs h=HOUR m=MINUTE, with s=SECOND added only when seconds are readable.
h=3 m=8 s=56
